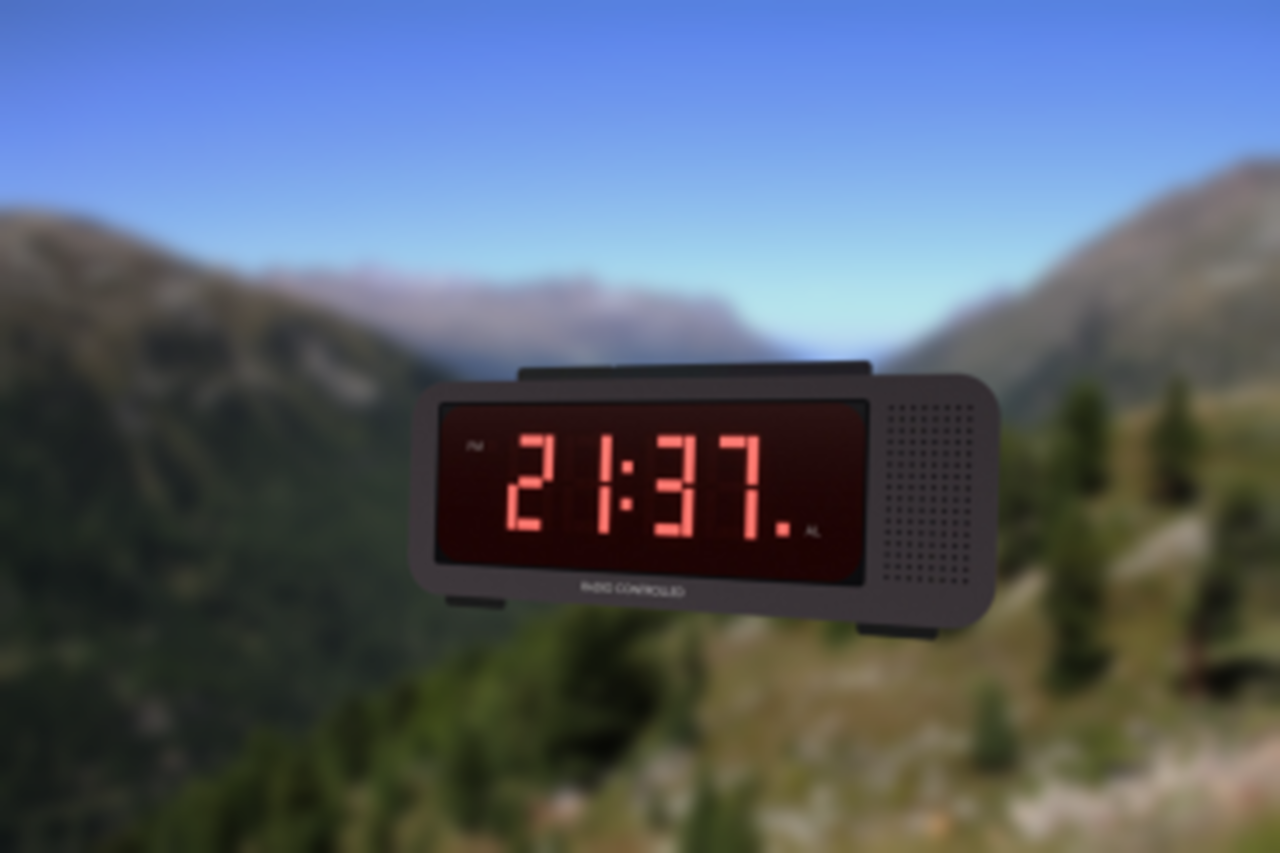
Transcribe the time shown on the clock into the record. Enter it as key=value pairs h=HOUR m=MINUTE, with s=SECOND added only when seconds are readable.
h=21 m=37
